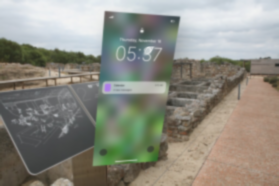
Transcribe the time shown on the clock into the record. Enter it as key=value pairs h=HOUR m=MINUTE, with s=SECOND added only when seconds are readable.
h=5 m=37
